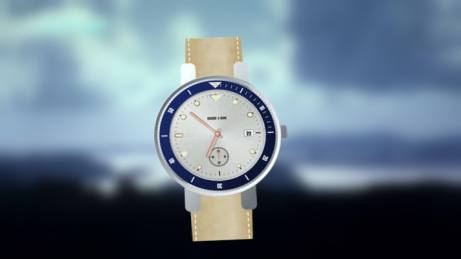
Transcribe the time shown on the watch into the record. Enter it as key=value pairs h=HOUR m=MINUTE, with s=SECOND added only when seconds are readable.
h=6 m=52
